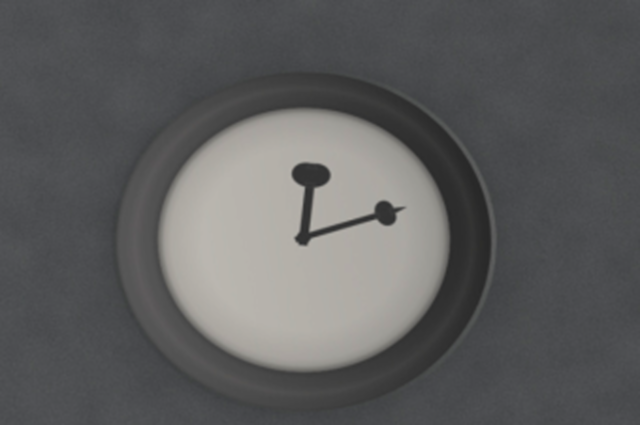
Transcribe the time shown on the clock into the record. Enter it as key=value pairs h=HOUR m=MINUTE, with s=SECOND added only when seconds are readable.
h=12 m=12
